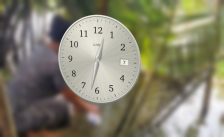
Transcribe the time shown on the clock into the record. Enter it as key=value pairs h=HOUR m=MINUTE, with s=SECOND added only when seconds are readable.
h=12 m=32
